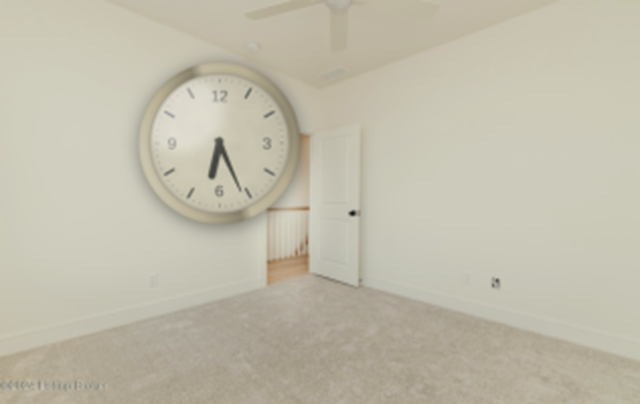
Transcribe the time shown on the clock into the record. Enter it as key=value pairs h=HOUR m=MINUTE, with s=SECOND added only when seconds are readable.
h=6 m=26
